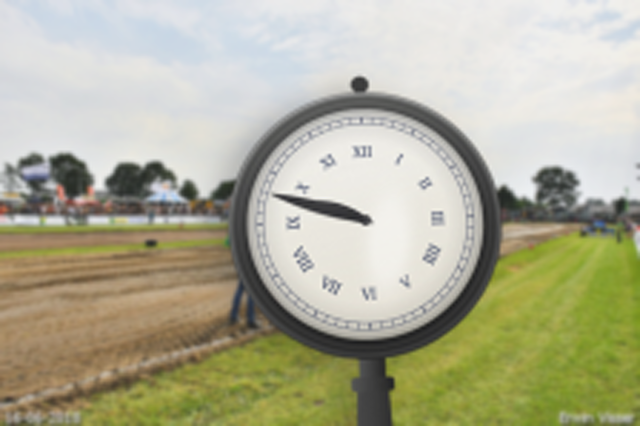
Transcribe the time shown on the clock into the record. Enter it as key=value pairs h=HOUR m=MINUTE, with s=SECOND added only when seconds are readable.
h=9 m=48
